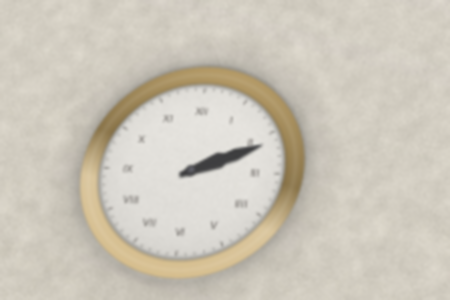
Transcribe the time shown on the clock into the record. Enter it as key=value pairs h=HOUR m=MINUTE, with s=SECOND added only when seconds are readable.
h=2 m=11
